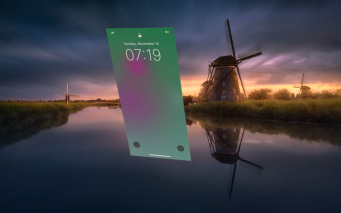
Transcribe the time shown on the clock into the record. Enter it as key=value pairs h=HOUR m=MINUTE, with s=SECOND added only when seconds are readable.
h=7 m=19
